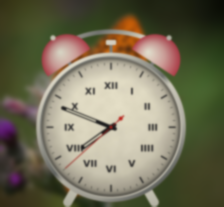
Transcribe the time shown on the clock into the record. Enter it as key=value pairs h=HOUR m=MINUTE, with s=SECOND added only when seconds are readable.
h=7 m=48 s=38
